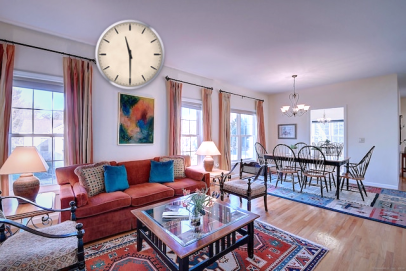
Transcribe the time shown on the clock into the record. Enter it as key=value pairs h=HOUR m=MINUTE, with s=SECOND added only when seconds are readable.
h=11 m=30
